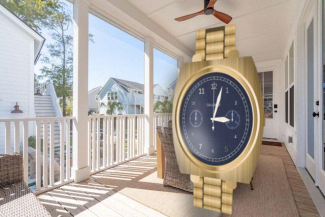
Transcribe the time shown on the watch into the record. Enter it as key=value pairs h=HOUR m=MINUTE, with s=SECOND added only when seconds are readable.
h=3 m=3
